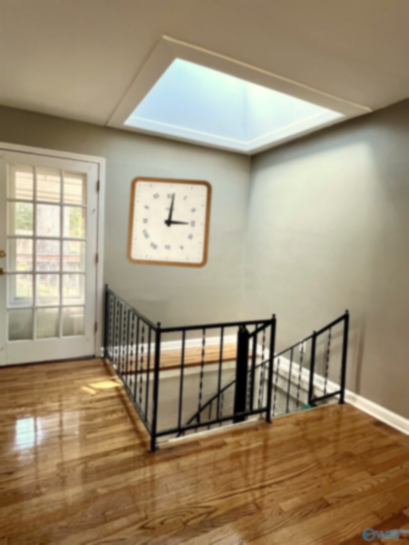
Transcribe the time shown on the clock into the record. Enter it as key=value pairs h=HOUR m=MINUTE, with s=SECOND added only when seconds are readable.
h=3 m=1
